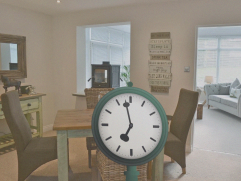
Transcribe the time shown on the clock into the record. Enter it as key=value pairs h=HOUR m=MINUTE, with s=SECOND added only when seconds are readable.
h=6 m=58
